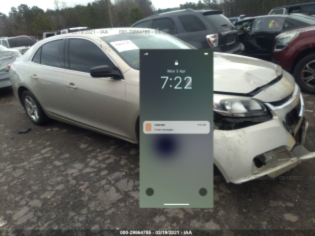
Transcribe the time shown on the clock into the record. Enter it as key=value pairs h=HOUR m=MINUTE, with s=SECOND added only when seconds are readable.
h=7 m=22
